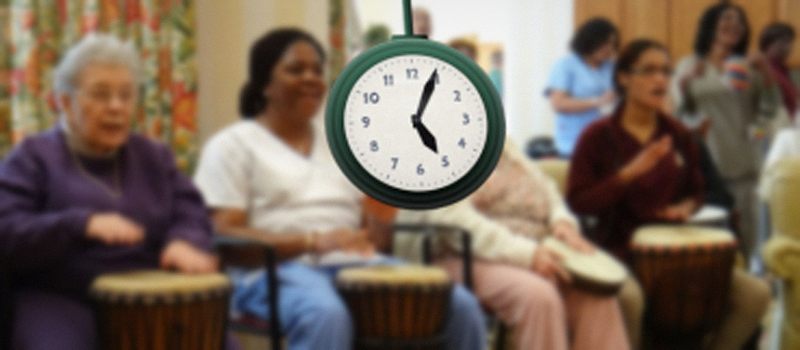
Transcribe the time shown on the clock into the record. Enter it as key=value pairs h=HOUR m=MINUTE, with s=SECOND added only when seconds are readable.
h=5 m=4
